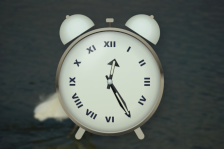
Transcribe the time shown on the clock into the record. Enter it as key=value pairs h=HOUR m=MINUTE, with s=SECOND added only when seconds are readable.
h=12 m=25
